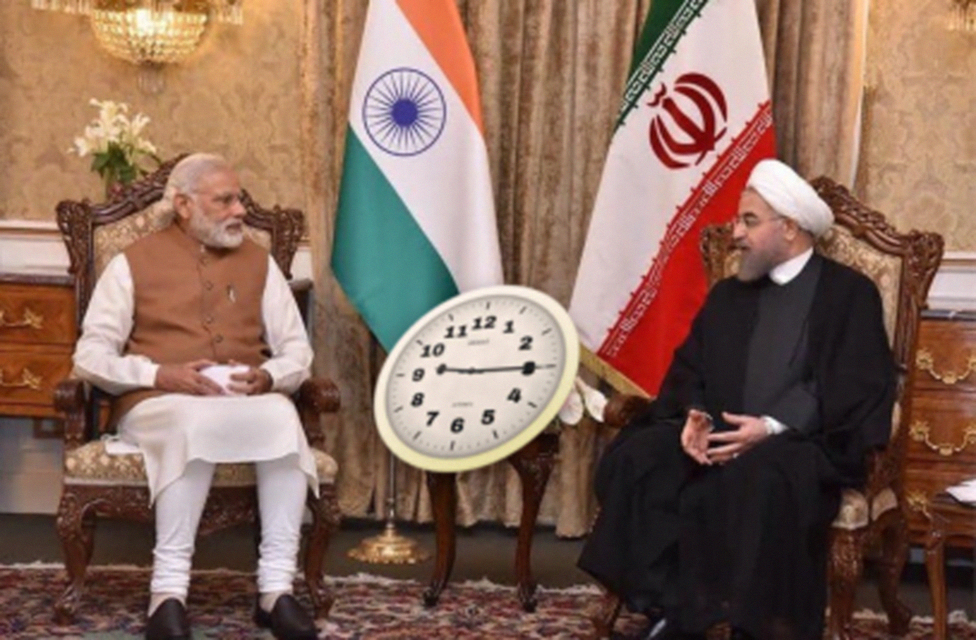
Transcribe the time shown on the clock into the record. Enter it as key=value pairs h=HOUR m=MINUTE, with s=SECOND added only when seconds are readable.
h=9 m=15
